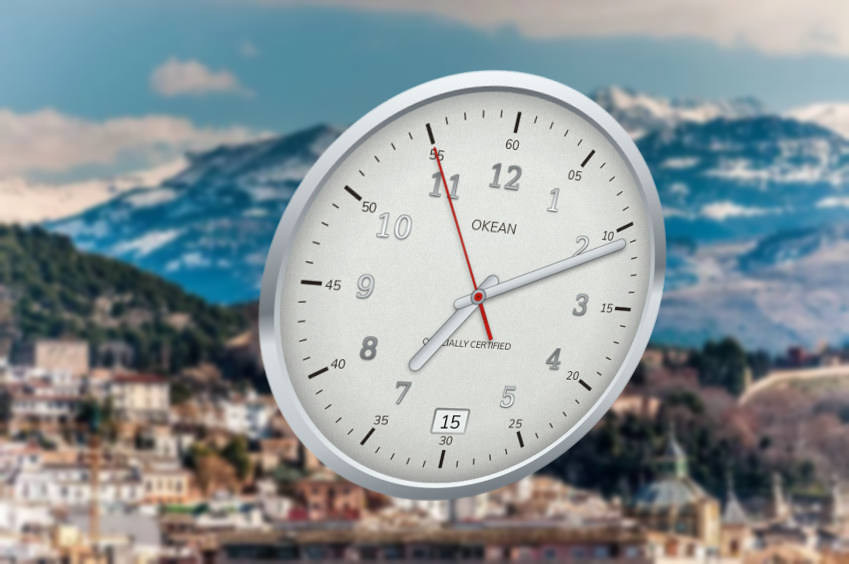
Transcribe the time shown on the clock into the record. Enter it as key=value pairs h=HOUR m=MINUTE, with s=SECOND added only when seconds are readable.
h=7 m=10 s=55
